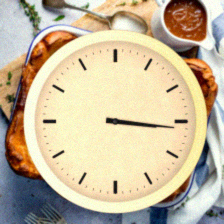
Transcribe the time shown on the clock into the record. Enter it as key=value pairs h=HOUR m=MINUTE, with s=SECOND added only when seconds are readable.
h=3 m=16
